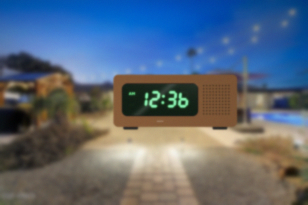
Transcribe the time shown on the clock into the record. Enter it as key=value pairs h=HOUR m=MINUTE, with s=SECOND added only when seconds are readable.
h=12 m=36
